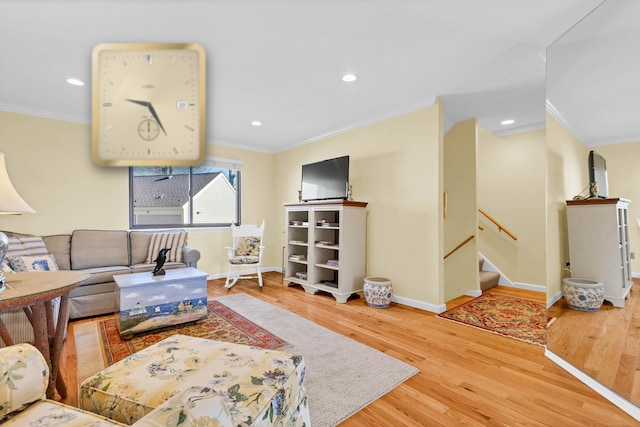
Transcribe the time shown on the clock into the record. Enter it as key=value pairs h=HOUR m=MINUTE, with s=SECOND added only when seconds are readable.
h=9 m=25
